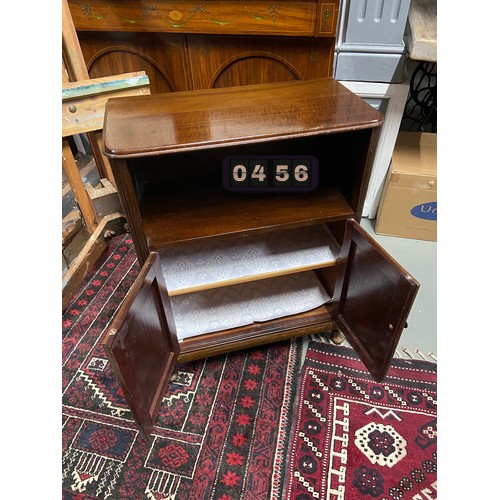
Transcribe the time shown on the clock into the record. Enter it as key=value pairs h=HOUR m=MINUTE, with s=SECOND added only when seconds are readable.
h=4 m=56
